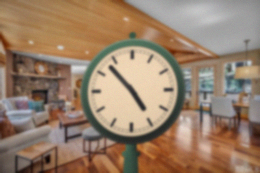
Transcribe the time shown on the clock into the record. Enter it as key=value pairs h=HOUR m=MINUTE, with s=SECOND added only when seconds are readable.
h=4 m=53
